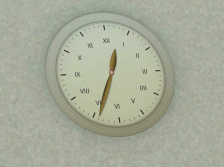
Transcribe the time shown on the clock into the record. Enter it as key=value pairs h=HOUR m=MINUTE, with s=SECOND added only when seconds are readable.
h=12 m=34
